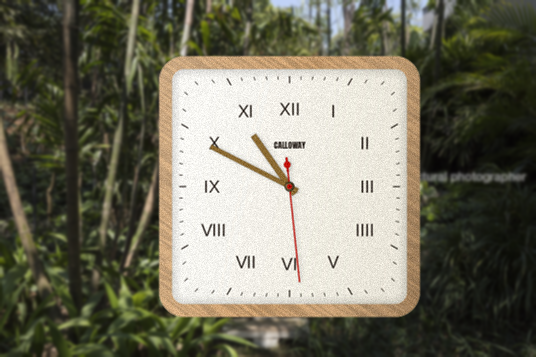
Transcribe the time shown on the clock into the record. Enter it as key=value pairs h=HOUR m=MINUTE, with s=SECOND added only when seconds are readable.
h=10 m=49 s=29
